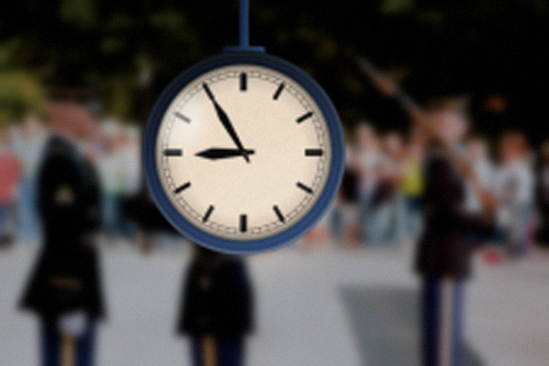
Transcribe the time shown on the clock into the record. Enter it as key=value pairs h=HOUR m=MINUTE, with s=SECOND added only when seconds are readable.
h=8 m=55
